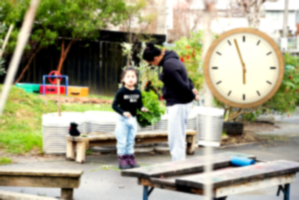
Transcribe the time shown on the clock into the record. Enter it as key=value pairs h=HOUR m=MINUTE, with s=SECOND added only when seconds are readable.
h=5 m=57
